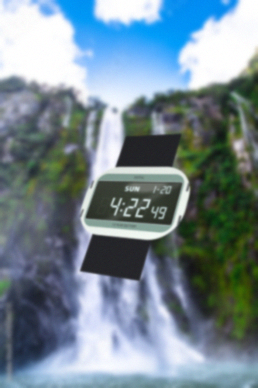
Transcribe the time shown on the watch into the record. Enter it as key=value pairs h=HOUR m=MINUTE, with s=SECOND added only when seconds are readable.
h=4 m=22 s=49
